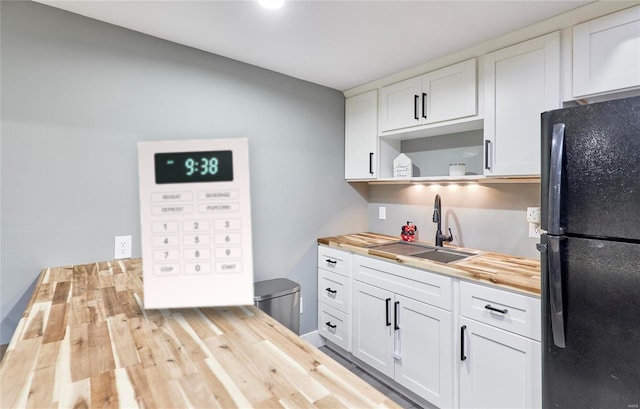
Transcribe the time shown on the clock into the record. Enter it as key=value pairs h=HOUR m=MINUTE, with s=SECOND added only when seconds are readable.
h=9 m=38
